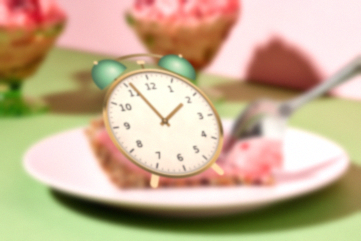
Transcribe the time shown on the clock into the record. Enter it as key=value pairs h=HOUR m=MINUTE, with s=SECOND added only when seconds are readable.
h=1 m=56
